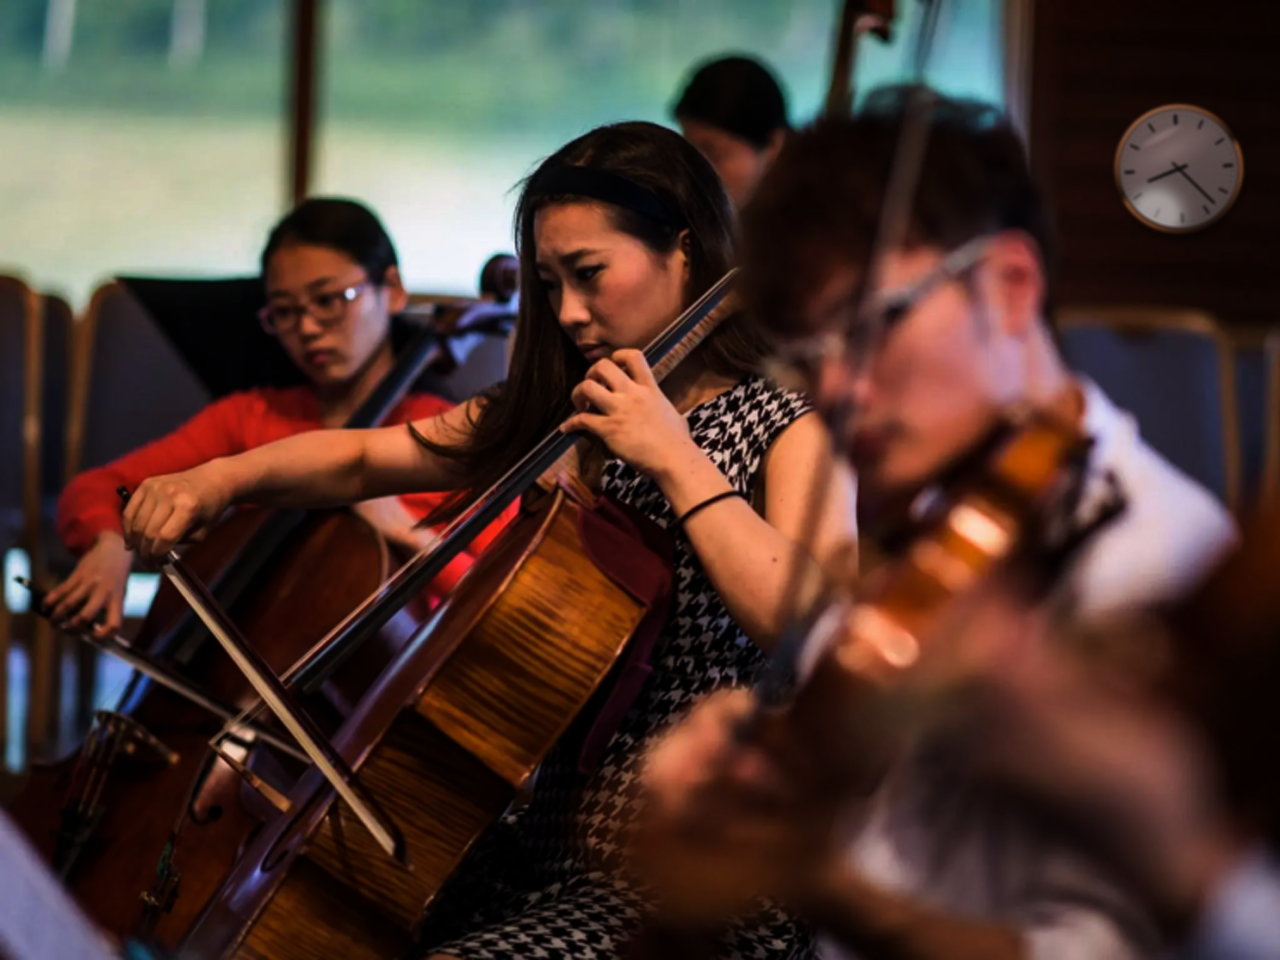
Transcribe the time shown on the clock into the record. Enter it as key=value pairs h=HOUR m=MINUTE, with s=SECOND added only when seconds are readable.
h=8 m=23
